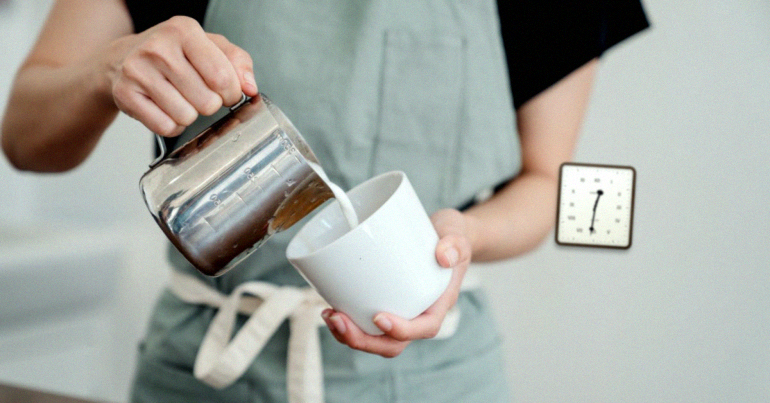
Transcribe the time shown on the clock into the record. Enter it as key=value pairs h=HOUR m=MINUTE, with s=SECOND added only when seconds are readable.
h=12 m=31
